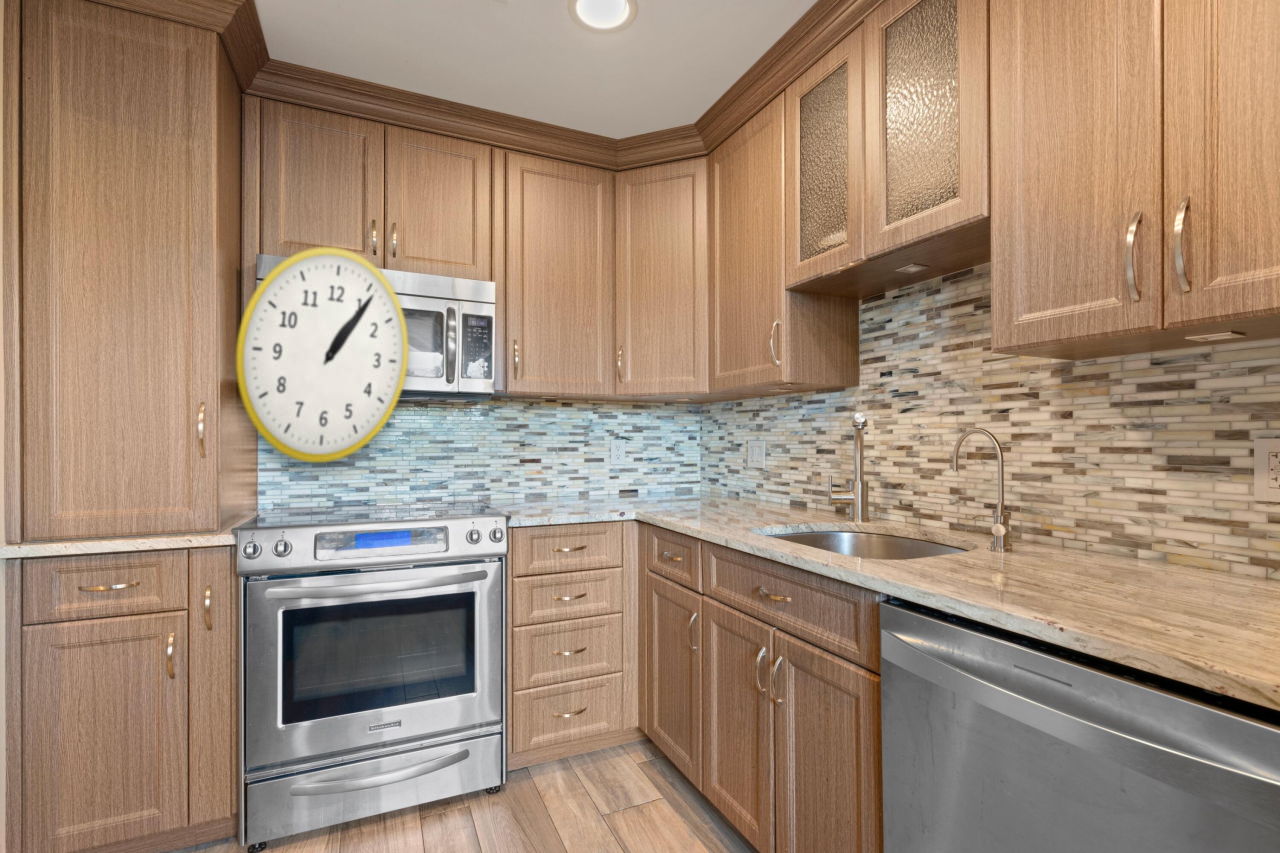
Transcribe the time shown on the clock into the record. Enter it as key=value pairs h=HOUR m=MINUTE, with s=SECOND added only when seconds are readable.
h=1 m=6
